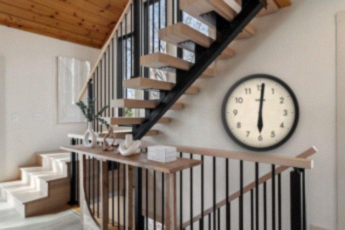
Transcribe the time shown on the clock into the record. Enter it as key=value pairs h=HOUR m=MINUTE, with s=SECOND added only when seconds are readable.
h=6 m=1
